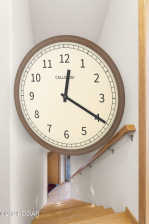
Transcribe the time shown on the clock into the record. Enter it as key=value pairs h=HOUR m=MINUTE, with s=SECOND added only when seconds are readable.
h=12 m=20
